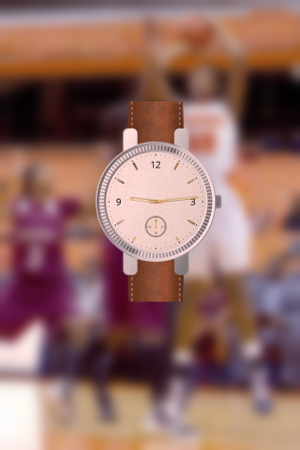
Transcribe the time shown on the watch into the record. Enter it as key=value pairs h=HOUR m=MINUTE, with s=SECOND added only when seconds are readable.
h=9 m=14
